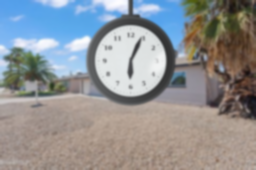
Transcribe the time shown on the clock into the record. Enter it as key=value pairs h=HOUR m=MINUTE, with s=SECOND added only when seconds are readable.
h=6 m=4
